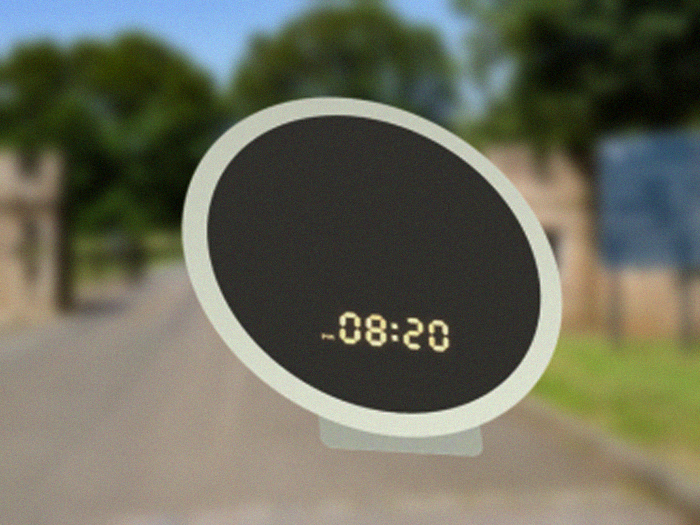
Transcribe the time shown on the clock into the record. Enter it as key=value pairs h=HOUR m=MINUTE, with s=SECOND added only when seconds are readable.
h=8 m=20
